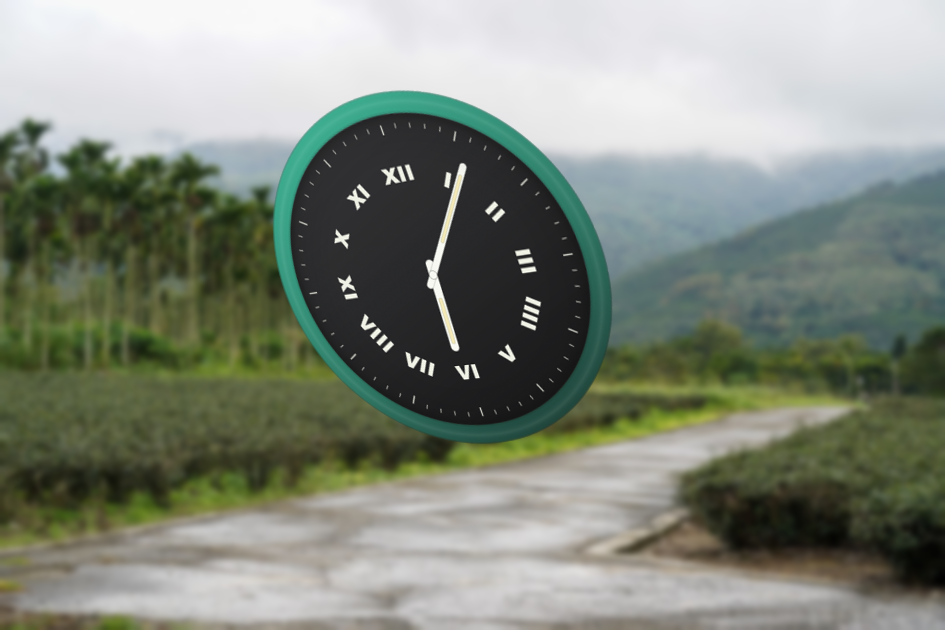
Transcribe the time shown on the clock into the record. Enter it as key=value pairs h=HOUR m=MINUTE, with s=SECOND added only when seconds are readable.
h=6 m=6
